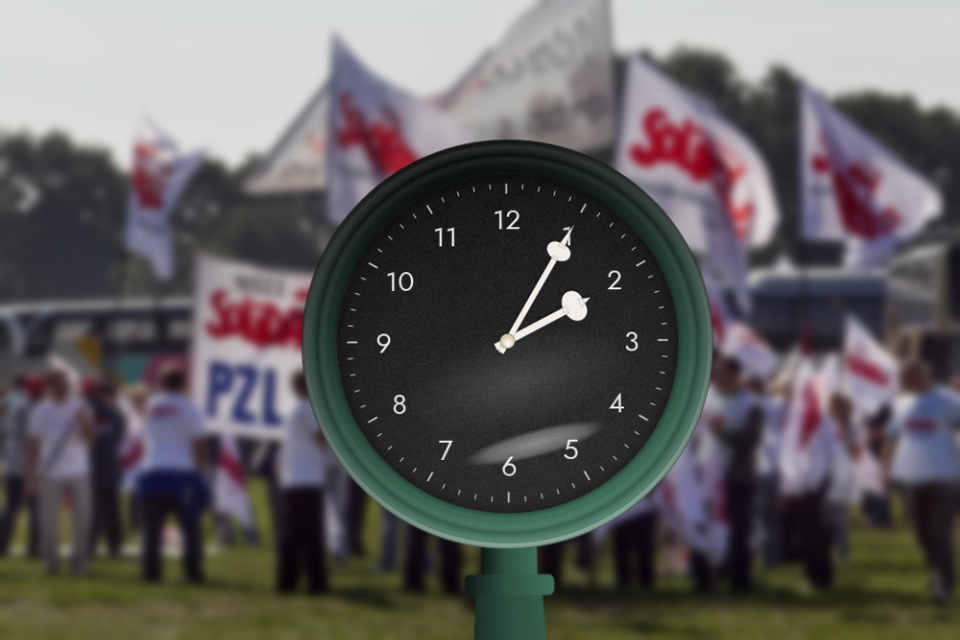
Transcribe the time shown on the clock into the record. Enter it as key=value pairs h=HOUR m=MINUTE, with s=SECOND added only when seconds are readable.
h=2 m=5
